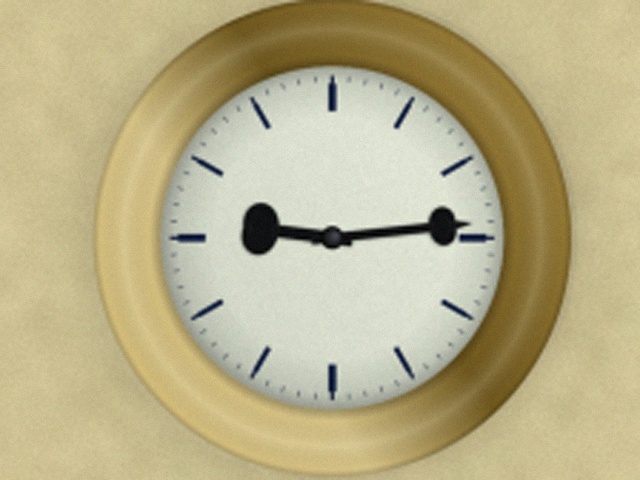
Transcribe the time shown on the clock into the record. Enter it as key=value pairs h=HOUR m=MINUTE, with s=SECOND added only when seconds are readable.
h=9 m=14
